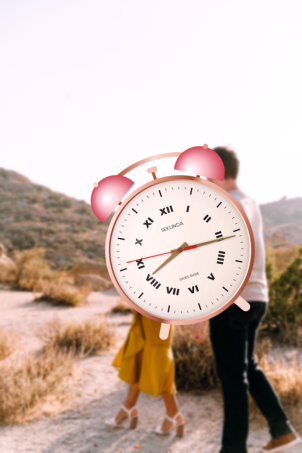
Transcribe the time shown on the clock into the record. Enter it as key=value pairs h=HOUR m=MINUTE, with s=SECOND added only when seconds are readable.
h=8 m=15 s=46
